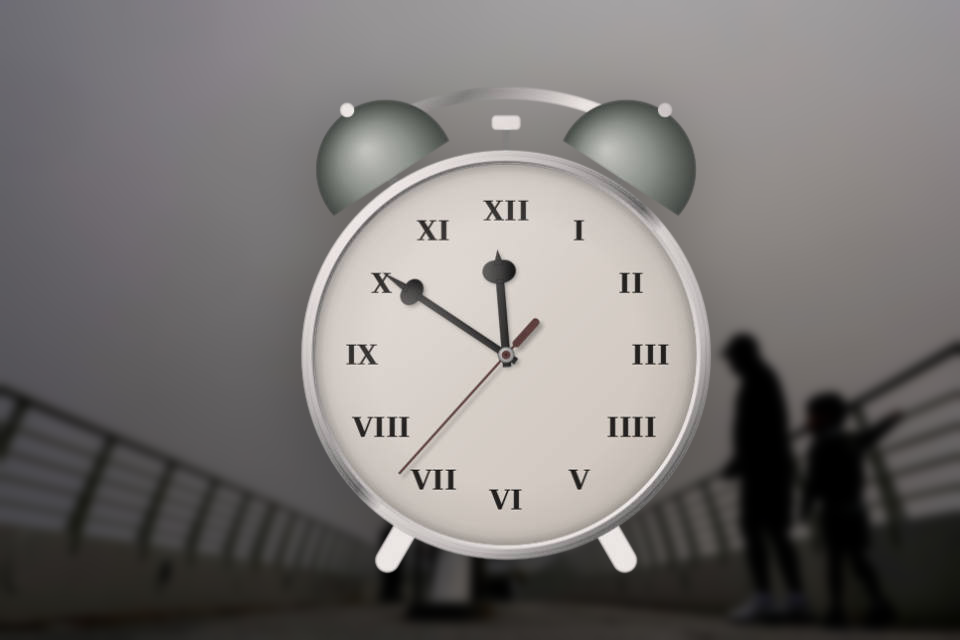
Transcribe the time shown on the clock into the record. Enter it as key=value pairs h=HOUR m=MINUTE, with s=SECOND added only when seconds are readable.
h=11 m=50 s=37
